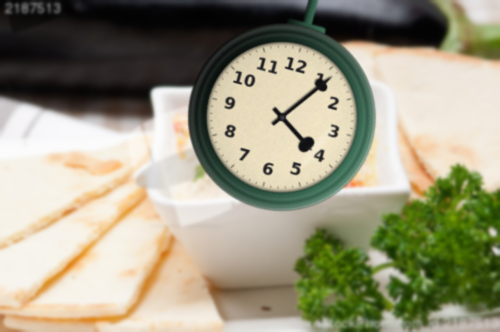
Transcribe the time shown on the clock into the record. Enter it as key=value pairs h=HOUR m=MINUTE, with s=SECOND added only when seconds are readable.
h=4 m=6
